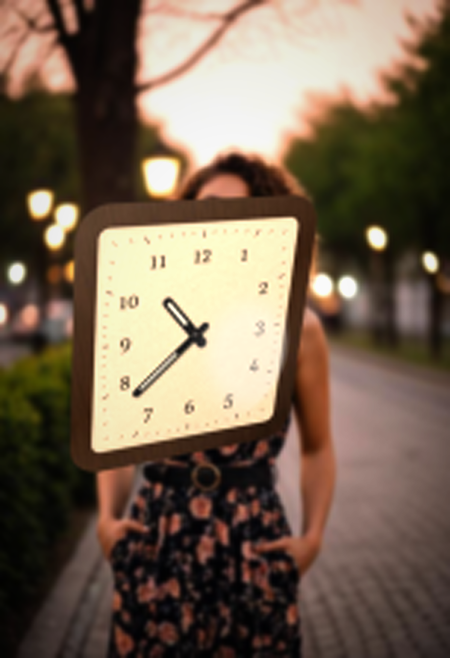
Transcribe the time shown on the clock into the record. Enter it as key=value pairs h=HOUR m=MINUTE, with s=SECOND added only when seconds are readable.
h=10 m=38
